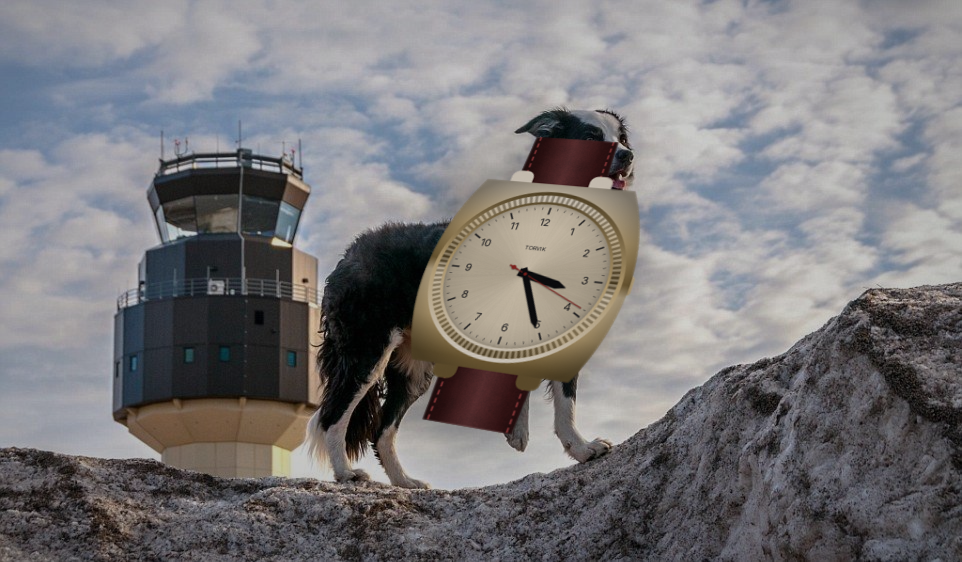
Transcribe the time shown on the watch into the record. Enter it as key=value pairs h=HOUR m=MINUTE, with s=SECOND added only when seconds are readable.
h=3 m=25 s=19
